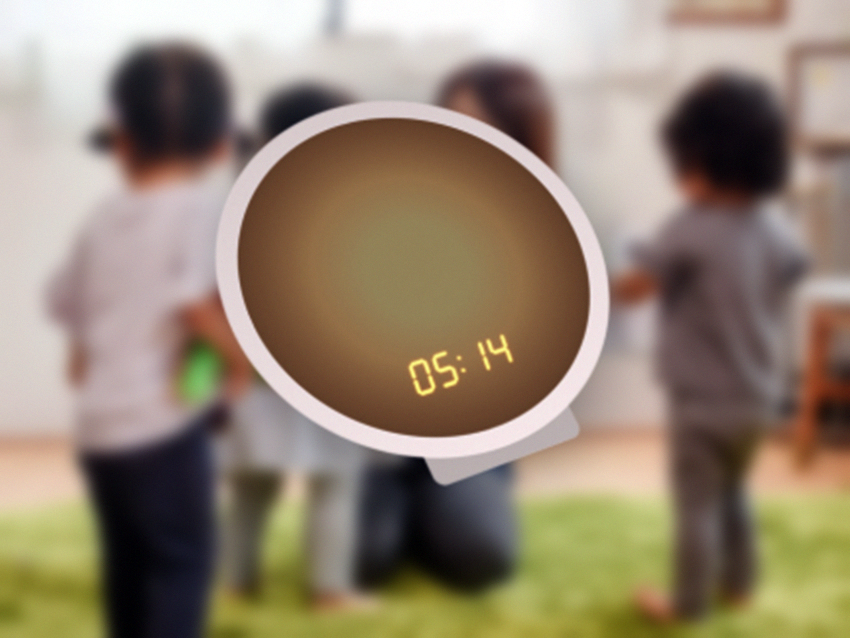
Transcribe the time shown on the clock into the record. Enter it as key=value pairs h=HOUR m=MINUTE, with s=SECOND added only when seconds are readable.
h=5 m=14
